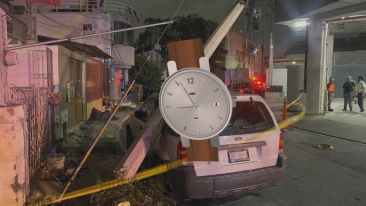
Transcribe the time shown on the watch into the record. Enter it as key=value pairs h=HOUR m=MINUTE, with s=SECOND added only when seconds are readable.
h=8 m=56
